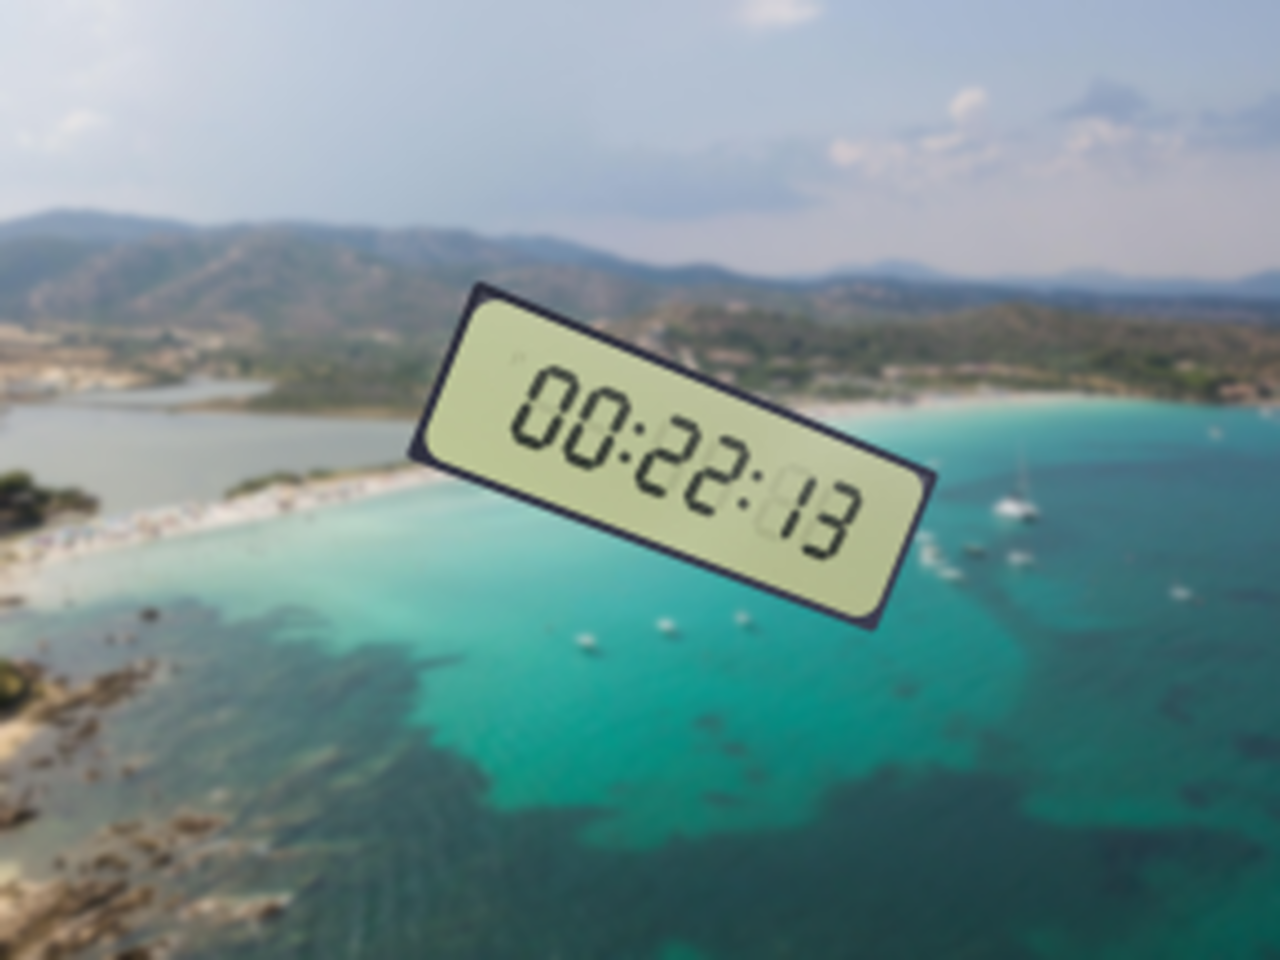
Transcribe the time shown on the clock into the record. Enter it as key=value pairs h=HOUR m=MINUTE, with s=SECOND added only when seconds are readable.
h=0 m=22 s=13
